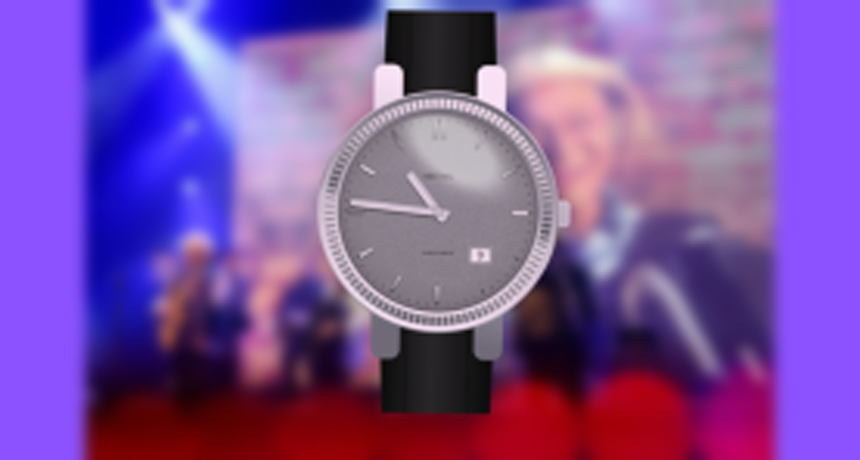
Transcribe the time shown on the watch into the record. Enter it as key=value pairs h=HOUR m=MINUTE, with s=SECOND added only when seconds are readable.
h=10 m=46
